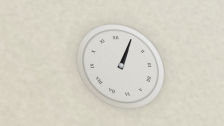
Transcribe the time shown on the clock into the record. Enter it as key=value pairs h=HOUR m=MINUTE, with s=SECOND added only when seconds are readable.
h=1 m=5
